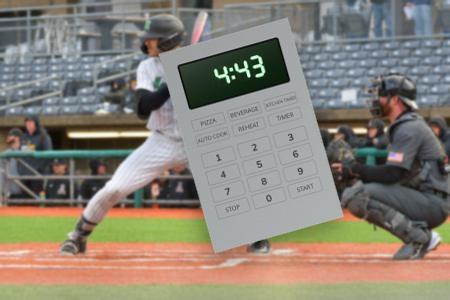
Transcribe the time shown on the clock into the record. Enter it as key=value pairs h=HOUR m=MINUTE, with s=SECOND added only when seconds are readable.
h=4 m=43
